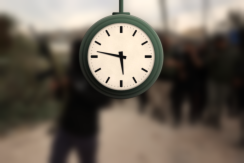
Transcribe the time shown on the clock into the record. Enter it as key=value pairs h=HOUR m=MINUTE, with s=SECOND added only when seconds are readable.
h=5 m=47
